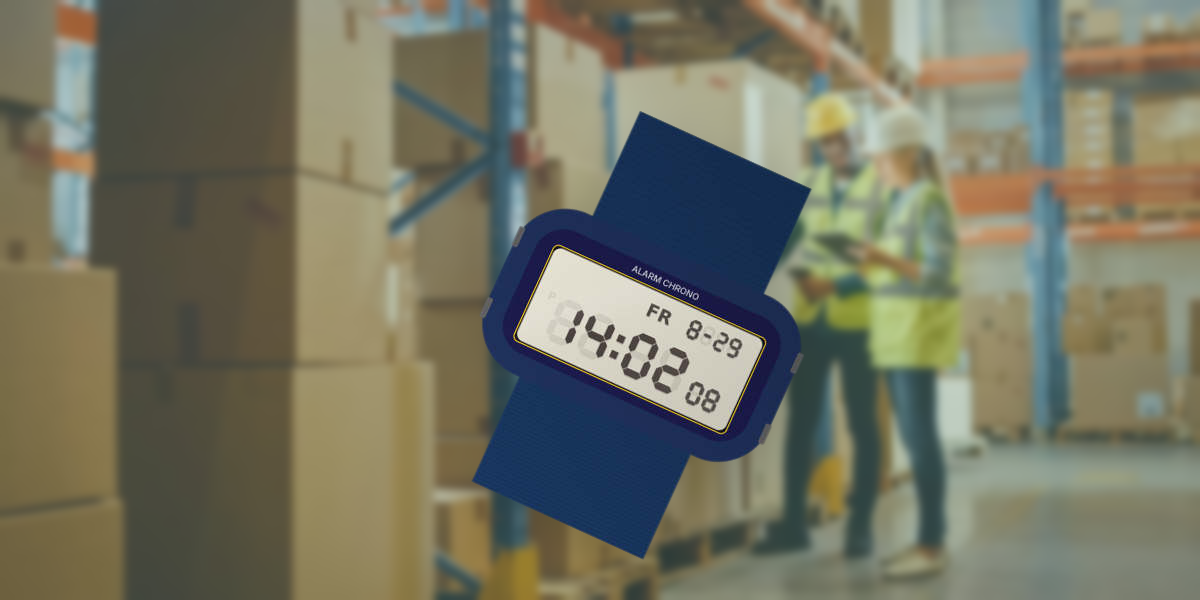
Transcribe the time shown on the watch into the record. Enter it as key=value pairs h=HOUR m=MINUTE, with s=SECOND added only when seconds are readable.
h=14 m=2 s=8
